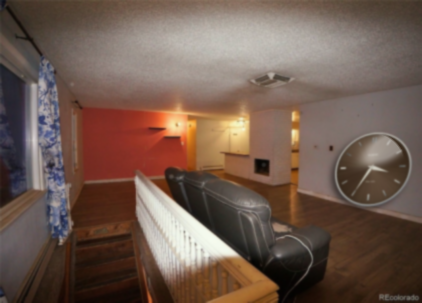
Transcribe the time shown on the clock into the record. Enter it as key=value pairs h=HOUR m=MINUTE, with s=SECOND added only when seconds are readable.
h=3 m=35
